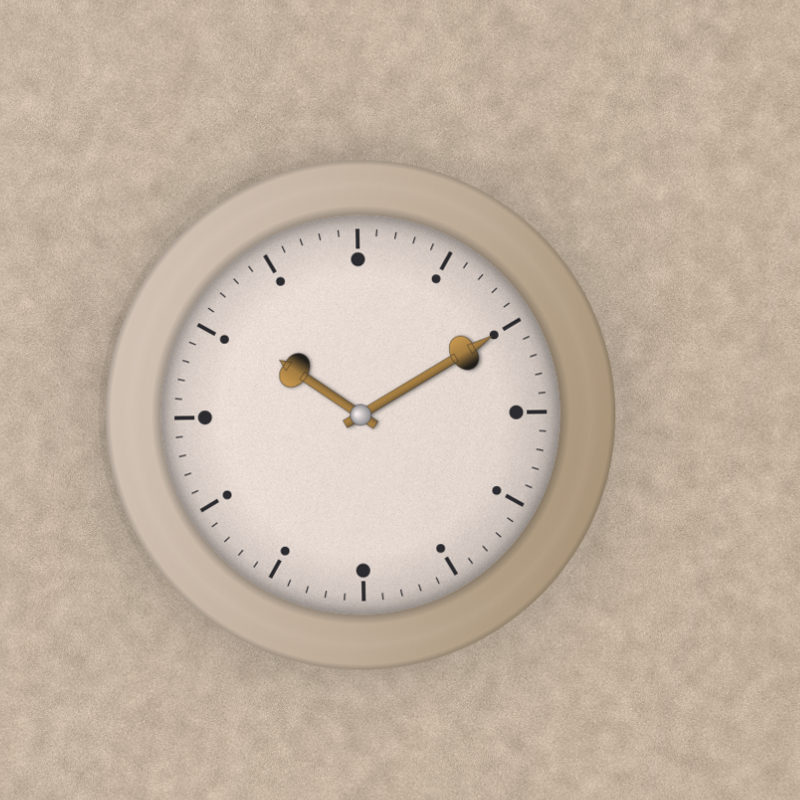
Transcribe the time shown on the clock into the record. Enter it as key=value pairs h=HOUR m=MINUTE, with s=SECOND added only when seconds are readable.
h=10 m=10
